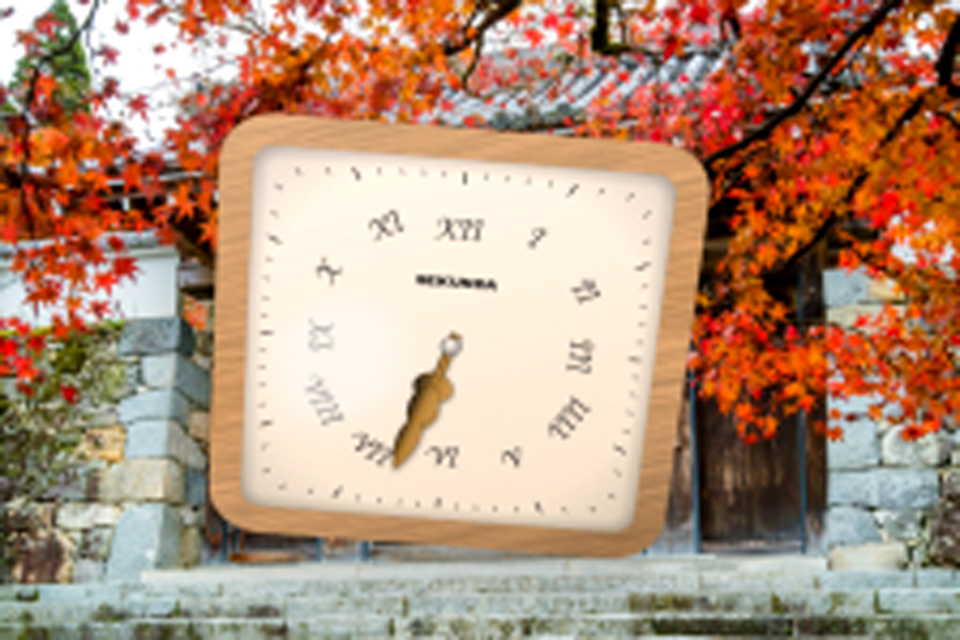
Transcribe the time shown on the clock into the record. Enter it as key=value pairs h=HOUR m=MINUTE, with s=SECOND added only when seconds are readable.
h=6 m=33
